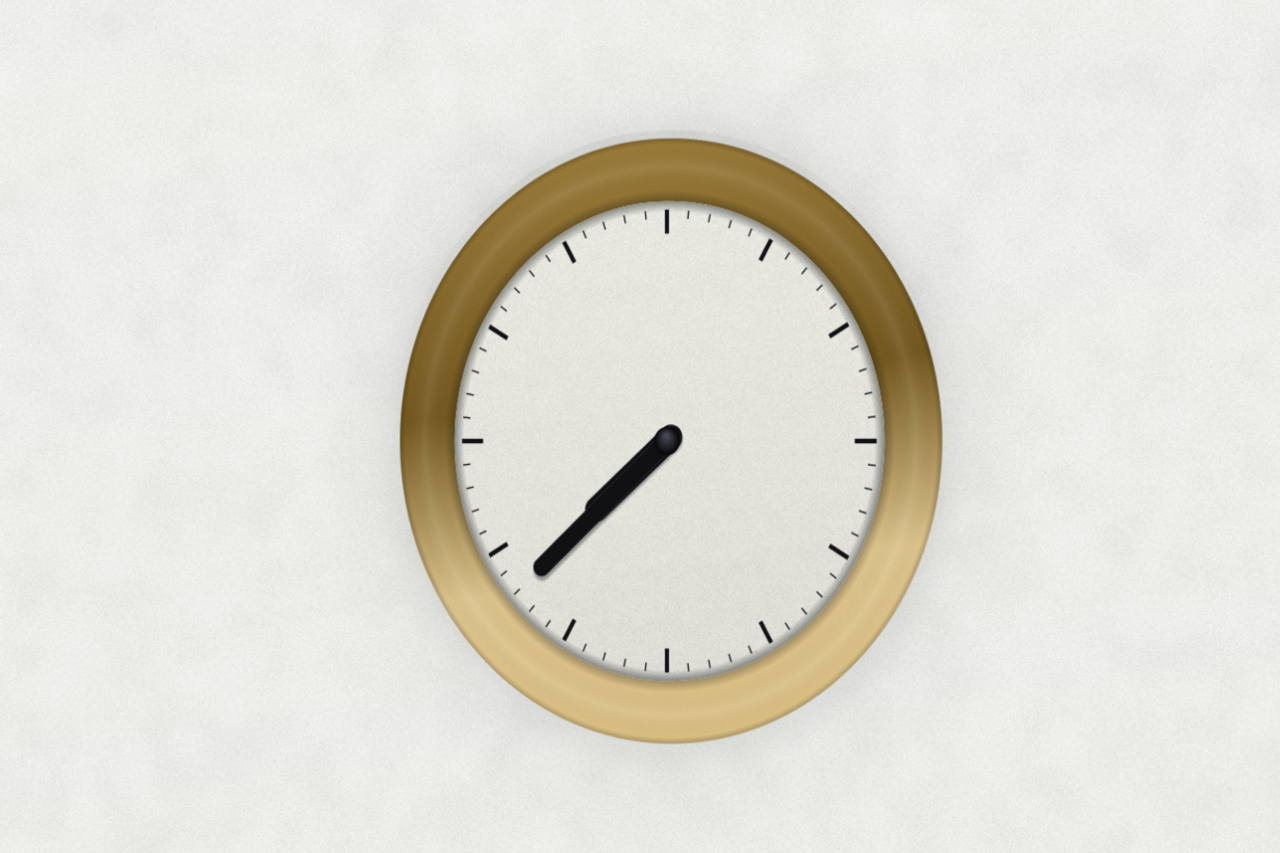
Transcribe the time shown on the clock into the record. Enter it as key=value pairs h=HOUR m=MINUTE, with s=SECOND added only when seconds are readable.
h=7 m=38
